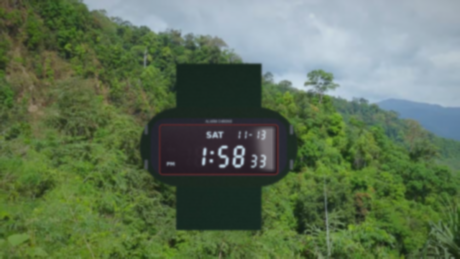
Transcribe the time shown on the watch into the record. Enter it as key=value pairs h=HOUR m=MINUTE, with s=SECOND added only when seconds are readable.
h=1 m=58 s=33
